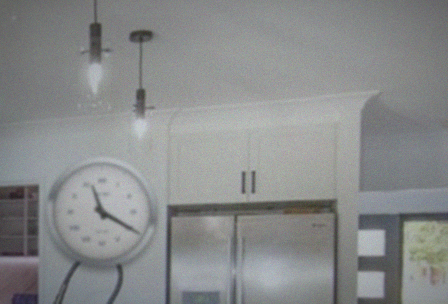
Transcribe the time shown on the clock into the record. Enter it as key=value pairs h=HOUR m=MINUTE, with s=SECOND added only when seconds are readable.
h=11 m=20
